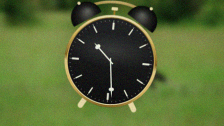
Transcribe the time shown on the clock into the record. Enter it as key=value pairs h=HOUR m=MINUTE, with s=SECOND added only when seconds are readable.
h=10 m=29
